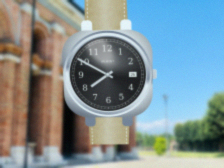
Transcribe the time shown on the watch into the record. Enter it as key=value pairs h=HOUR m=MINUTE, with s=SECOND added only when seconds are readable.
h=7 m=50
